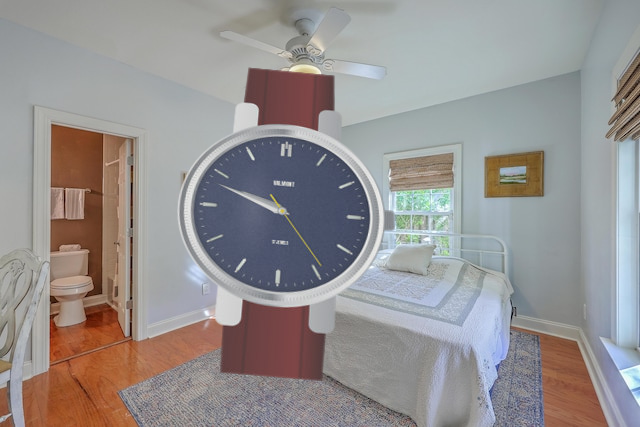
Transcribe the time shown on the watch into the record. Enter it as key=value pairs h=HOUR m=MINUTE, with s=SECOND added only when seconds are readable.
h=9 m=48 s=24
